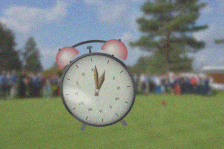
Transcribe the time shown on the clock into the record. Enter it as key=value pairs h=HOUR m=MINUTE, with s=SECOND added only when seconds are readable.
h=1 m=1
